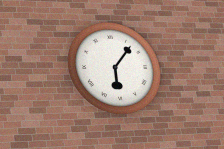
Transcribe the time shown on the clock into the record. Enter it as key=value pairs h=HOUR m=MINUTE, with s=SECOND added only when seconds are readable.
h=6 m=7
